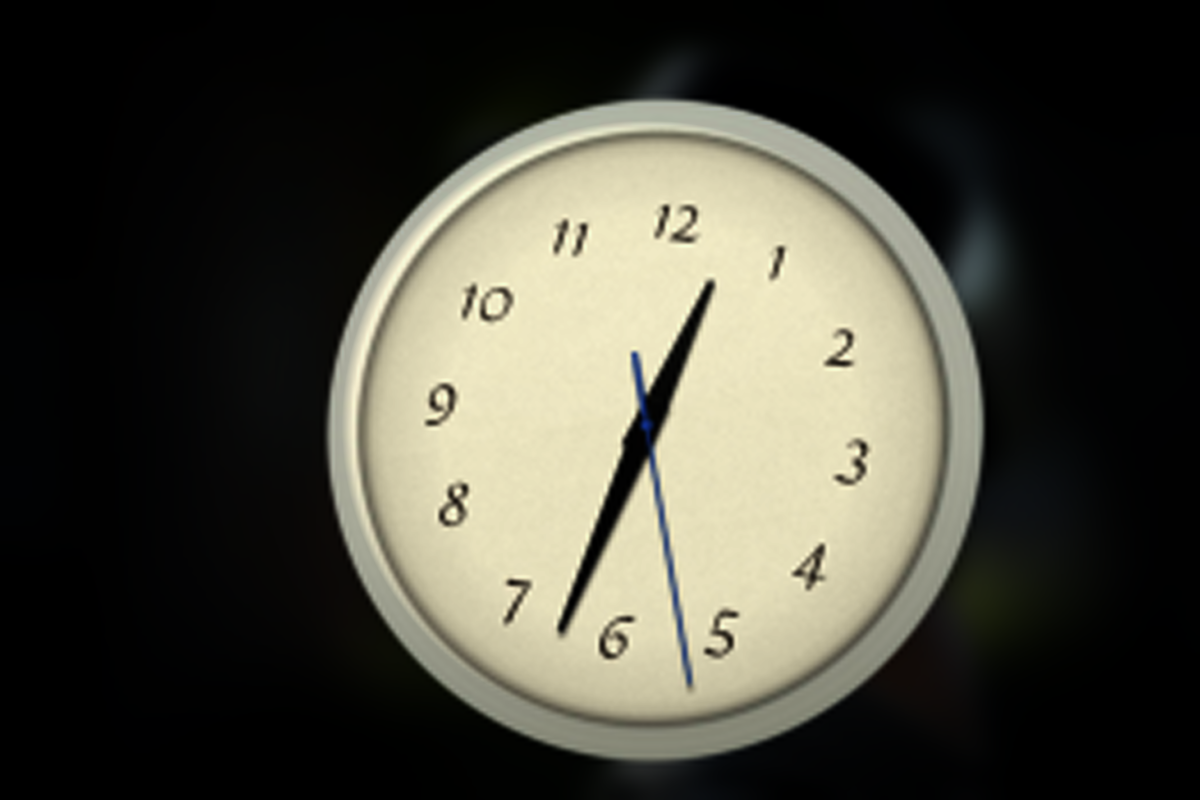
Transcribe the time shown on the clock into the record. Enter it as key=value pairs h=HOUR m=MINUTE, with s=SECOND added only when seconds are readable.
h=12 m=32 s=27
